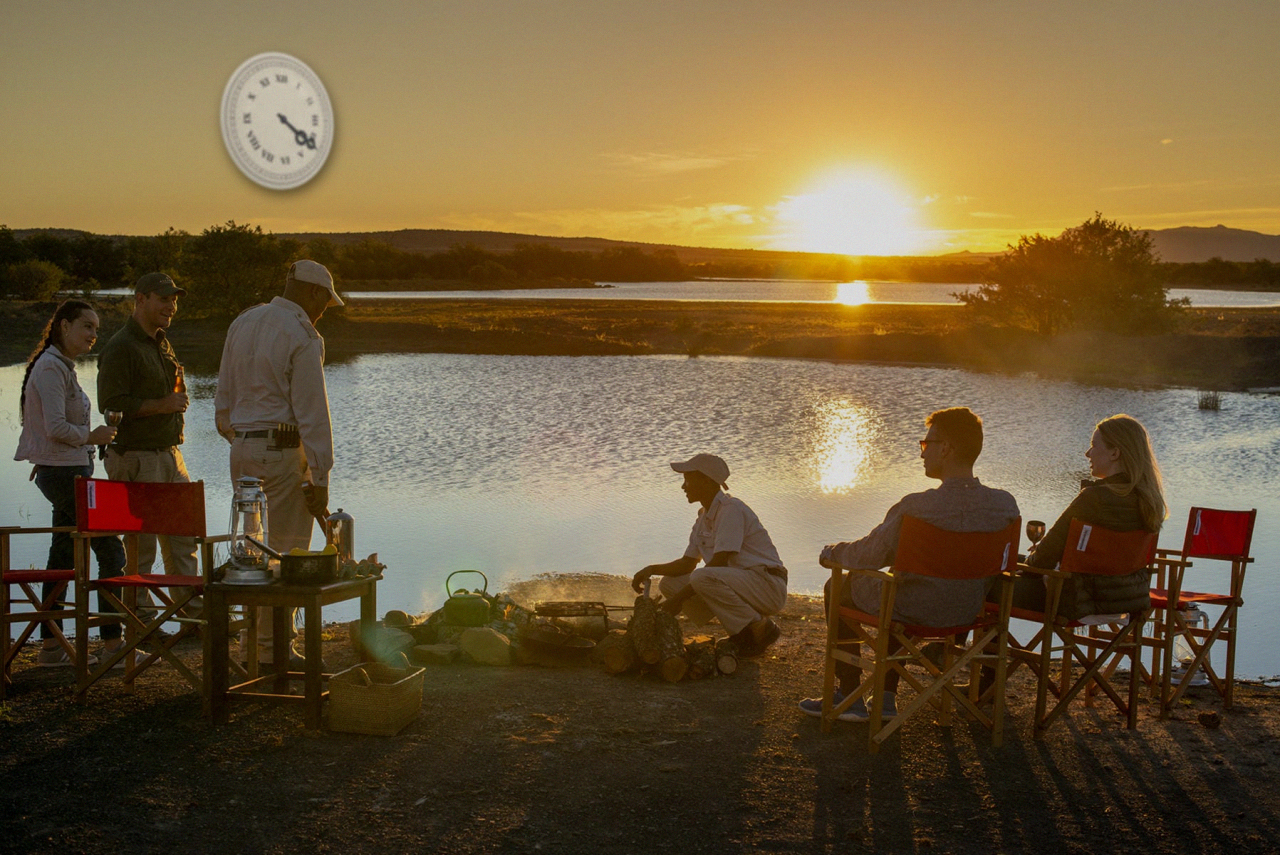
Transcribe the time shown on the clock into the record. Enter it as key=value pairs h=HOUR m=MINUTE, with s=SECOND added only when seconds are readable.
h=4 m=21
